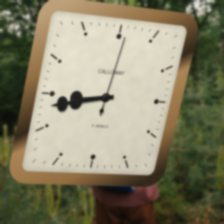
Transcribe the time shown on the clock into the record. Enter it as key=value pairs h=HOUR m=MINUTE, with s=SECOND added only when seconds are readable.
h=8 m=43 s=1
